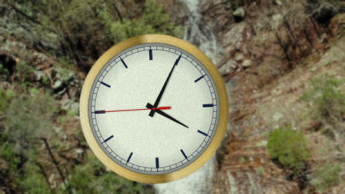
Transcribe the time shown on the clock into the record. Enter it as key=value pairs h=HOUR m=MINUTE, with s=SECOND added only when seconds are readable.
h=4 m=4 s=45
